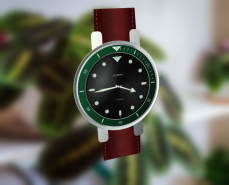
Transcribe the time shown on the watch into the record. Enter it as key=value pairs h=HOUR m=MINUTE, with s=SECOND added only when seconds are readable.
h=3 m=44
